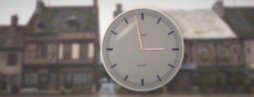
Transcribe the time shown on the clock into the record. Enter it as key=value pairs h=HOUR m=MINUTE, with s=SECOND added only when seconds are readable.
h=2 m=58
